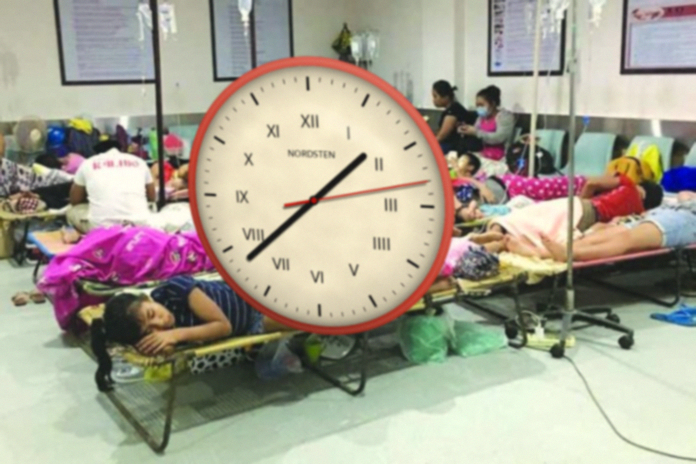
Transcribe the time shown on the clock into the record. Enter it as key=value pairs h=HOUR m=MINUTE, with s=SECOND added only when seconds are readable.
h=1 m=38 s=13
